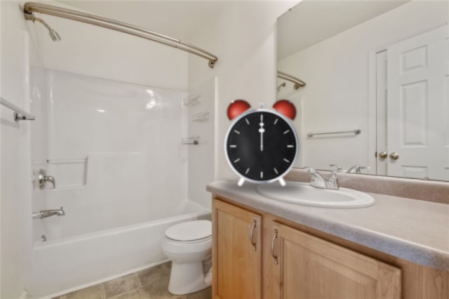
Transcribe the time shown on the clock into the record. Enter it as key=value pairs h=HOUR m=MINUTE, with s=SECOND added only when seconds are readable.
h=12 m=0
